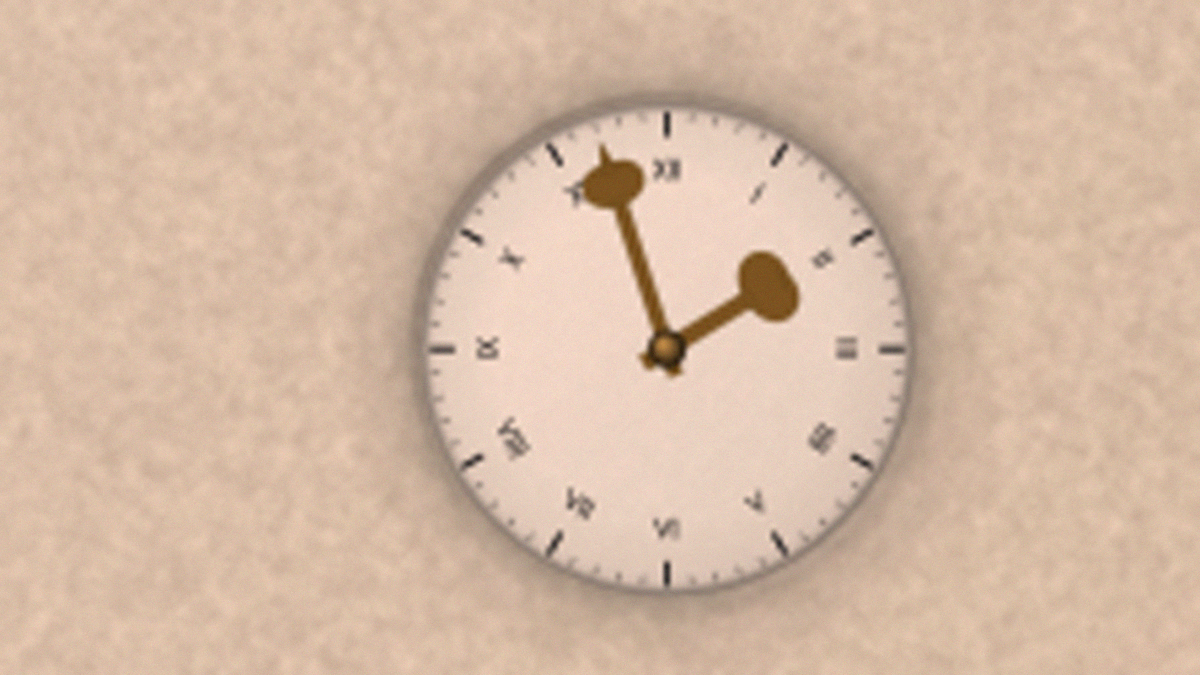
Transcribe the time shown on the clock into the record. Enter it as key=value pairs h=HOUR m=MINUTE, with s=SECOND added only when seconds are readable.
h=1 m=57
